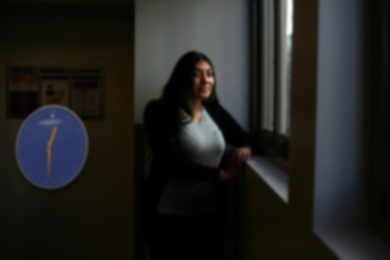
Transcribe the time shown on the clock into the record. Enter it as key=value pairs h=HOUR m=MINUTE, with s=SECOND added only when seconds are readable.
h=12 m=29
